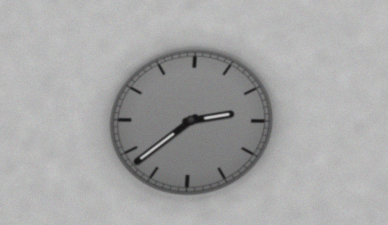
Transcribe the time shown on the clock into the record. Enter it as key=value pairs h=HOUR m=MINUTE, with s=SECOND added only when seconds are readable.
h=2 m=38
